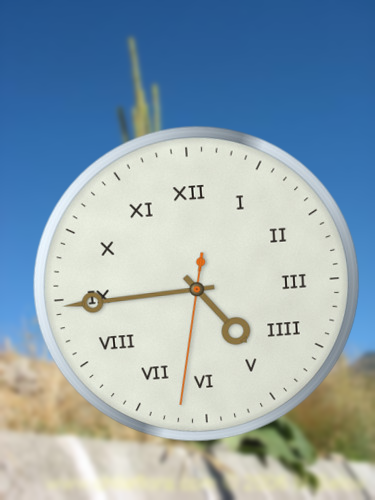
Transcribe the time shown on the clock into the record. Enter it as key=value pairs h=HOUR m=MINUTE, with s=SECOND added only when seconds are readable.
h=4 m=44 s=32
